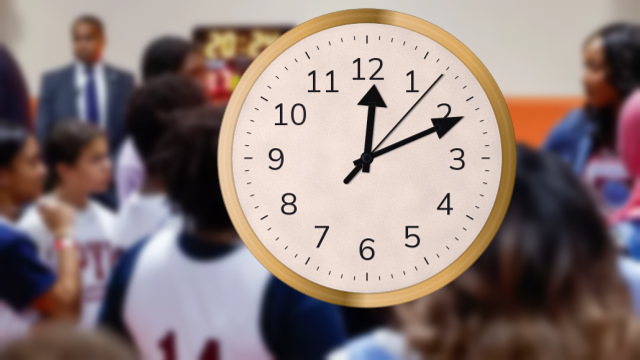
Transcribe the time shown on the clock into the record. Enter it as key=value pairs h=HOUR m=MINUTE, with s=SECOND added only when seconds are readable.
h=12 m=11 s=7
